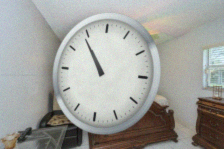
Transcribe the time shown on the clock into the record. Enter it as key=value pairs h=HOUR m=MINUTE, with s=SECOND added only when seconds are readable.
h=10 m=54
